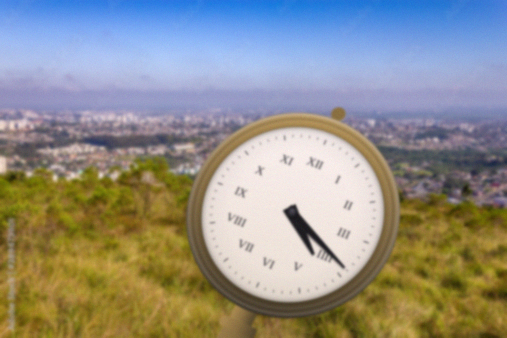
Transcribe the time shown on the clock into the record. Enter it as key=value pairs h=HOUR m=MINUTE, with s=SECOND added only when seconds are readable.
h=4 m=19
